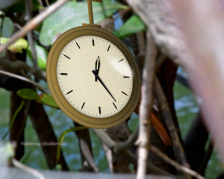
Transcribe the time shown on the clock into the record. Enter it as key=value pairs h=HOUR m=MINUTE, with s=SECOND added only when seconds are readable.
h=12 m=24
